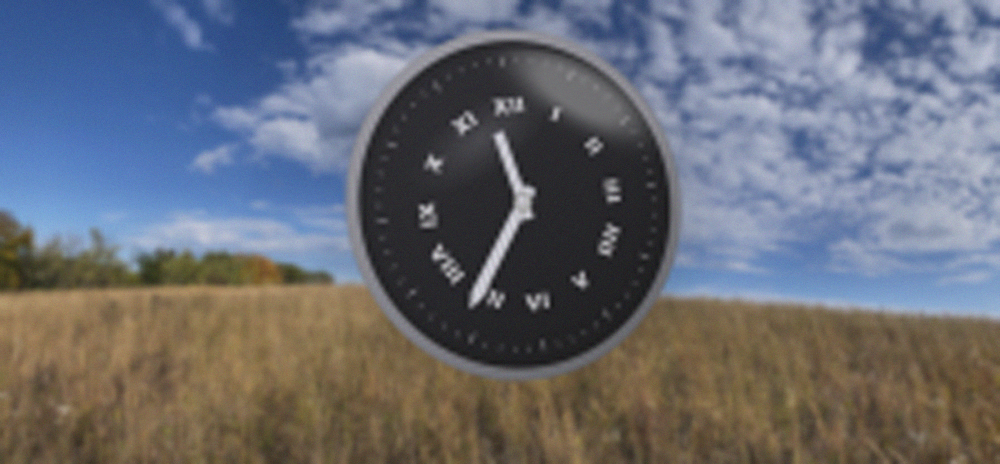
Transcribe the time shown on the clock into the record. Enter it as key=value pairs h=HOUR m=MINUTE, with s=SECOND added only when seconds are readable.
h=11 m=36
